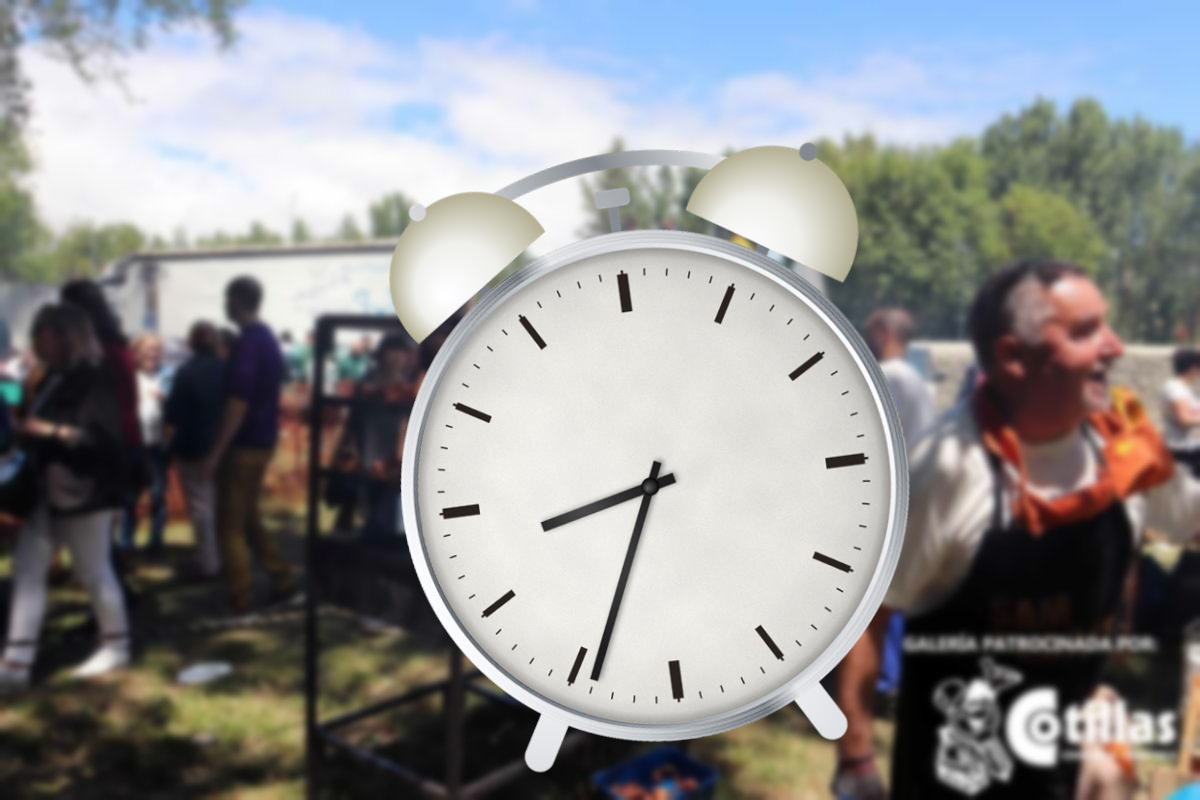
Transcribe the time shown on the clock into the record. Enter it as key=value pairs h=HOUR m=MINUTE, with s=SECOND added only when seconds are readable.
h=8 m=34
